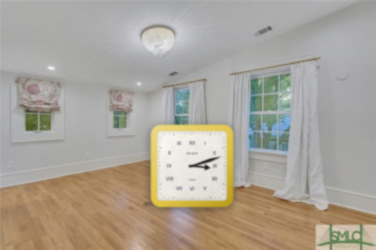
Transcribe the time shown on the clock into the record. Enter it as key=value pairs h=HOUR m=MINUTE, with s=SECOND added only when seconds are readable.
h=3 m=12
